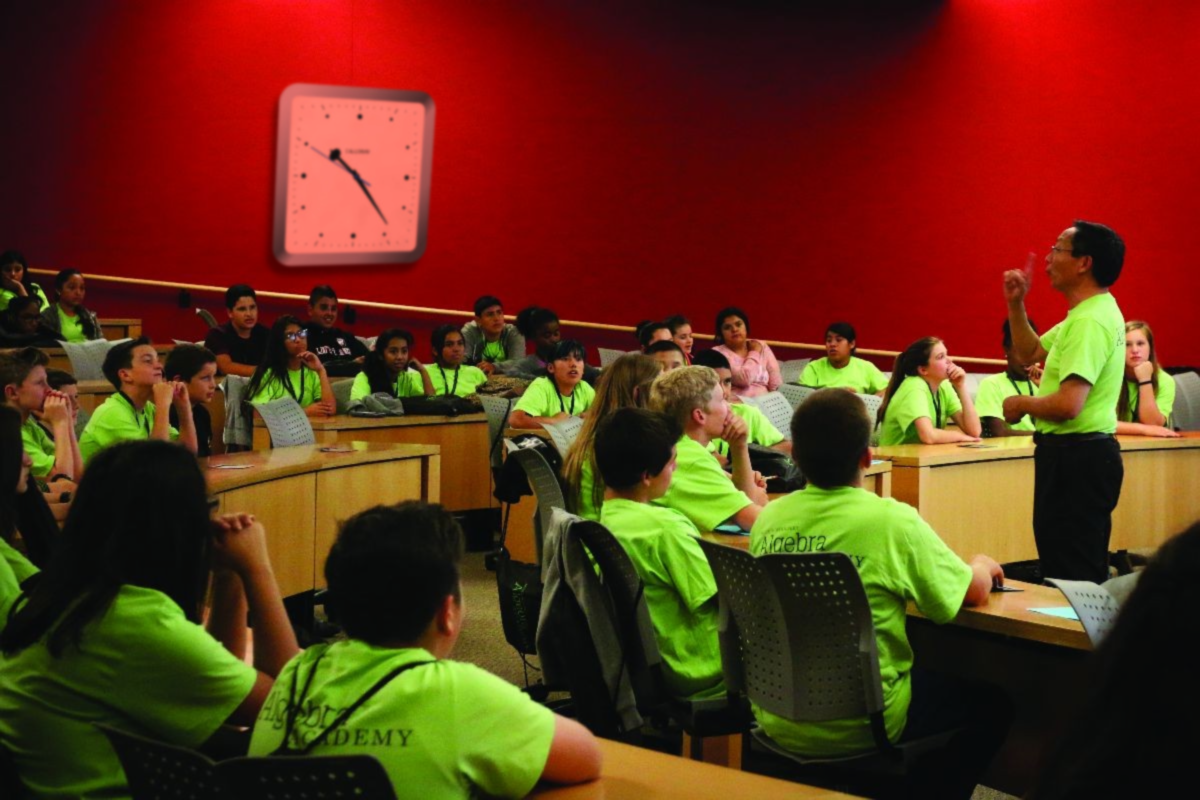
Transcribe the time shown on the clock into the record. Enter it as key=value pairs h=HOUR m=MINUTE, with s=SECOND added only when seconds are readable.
h=10 m=23 s=50
